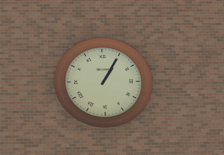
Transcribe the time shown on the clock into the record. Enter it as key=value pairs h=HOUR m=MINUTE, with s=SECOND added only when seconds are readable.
h=1 m=5
